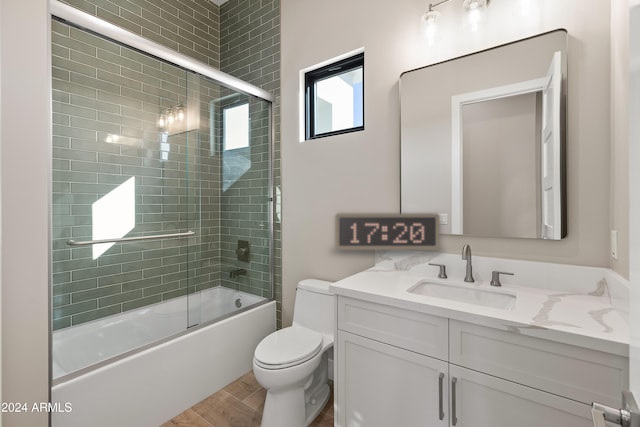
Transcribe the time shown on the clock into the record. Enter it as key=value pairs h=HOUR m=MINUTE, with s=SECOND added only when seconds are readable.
h=17 m=20
